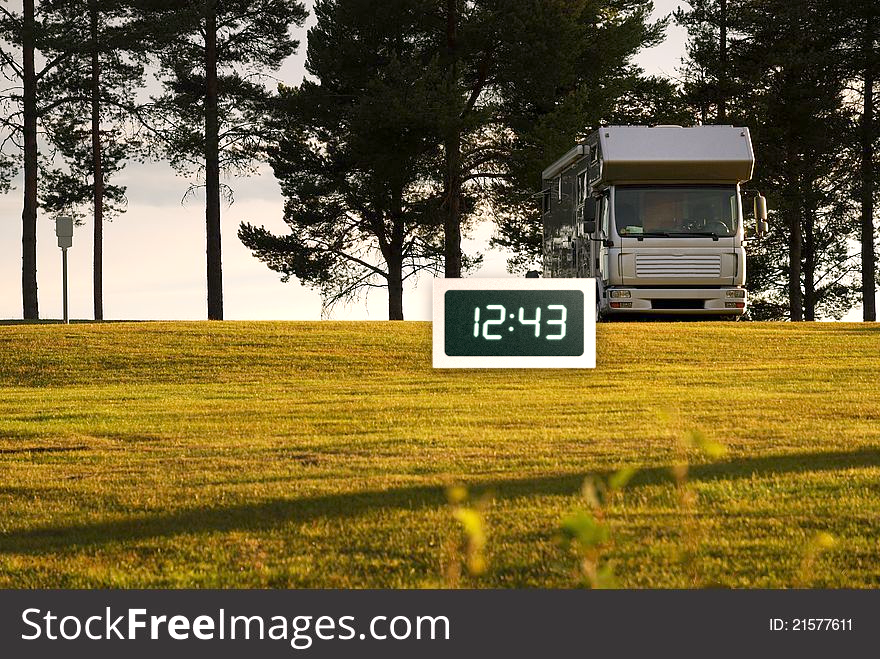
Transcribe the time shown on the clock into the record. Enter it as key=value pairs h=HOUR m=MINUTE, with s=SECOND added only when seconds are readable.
h=12 m=43
